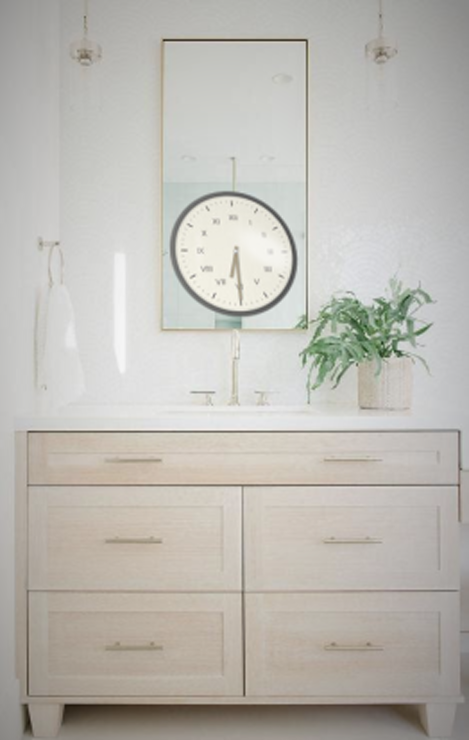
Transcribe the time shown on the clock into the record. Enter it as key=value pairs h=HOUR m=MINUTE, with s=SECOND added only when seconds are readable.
h=6 m=30
